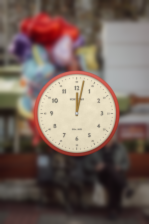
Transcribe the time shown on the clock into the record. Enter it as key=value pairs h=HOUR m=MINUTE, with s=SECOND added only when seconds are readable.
h=12 m=2
